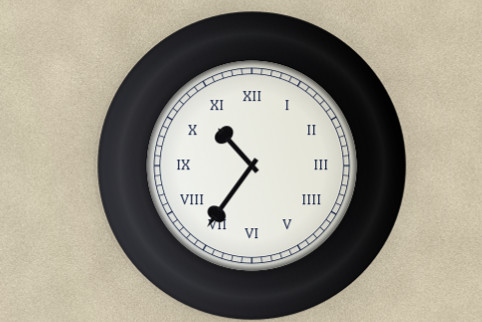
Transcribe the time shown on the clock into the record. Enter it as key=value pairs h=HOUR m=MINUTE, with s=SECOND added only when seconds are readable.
h=10 m=36
